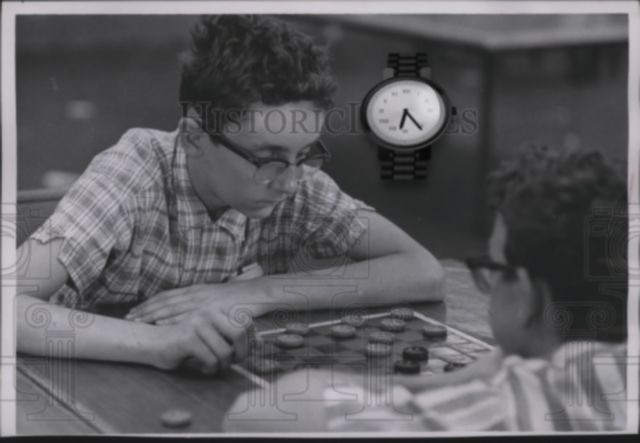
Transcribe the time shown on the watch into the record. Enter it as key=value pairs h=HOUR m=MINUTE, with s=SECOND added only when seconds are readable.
h=6 m=24
